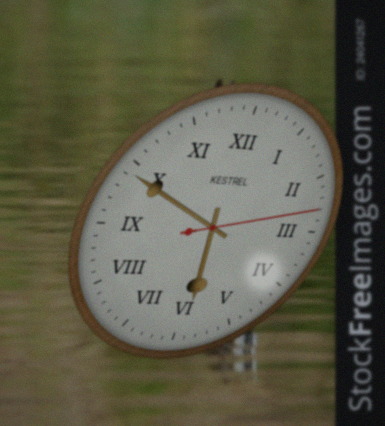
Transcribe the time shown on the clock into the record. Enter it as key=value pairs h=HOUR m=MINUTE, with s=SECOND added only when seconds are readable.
h=5 m=49 s=13
